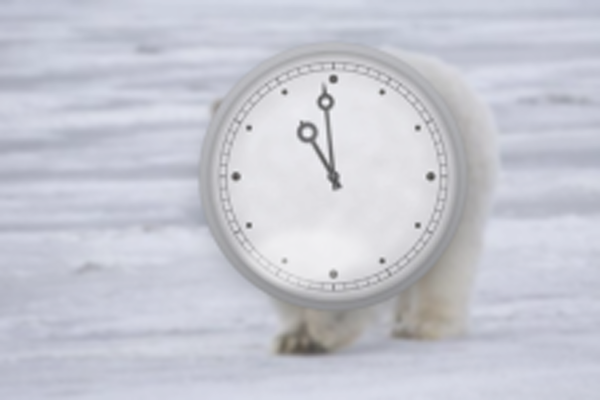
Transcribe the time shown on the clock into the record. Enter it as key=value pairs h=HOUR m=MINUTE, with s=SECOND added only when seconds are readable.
h=10 m=59
